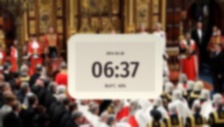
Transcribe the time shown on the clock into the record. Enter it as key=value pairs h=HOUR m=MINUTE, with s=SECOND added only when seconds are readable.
h=6 m=37
